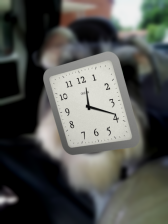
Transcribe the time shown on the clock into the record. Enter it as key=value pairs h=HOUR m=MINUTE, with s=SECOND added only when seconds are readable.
h=12 m=19
